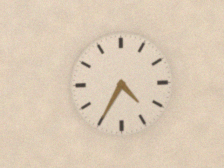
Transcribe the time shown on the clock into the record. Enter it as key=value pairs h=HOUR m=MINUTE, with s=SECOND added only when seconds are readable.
h=4 m=35
